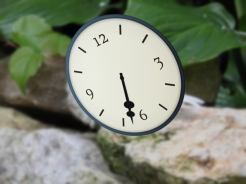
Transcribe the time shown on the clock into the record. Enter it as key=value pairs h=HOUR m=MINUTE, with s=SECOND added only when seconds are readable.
h=6 m=33
